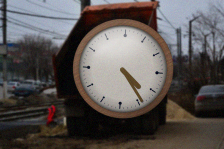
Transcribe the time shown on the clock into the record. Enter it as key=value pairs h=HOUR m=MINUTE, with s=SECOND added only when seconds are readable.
h=4 m=24
